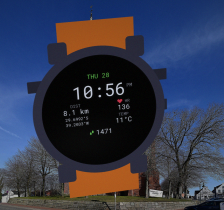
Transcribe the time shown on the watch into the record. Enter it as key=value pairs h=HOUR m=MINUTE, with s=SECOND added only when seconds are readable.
h=10 m=56
